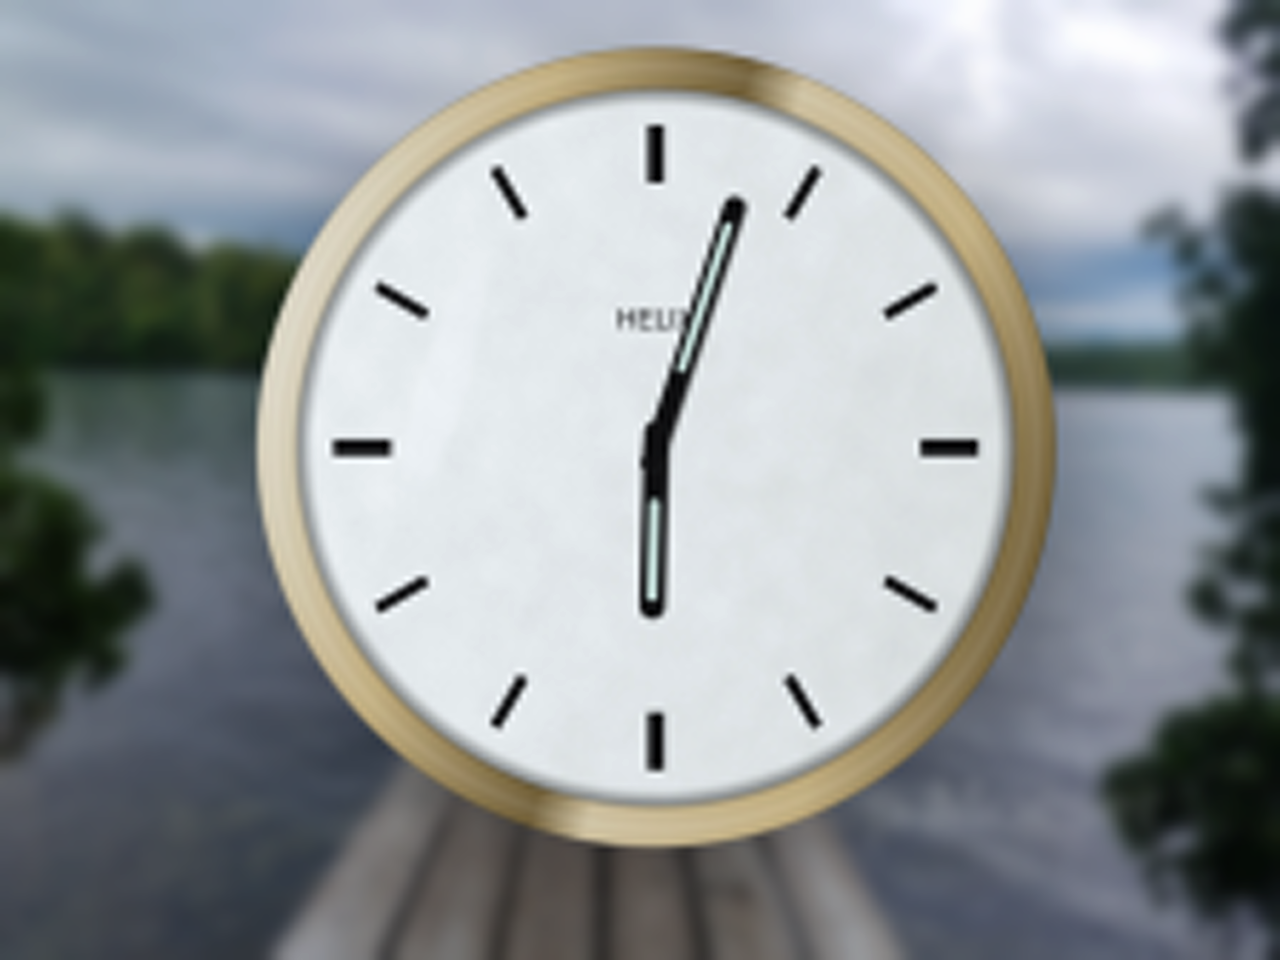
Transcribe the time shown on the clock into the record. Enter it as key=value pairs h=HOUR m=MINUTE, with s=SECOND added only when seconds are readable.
h=6 m=3
